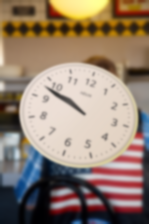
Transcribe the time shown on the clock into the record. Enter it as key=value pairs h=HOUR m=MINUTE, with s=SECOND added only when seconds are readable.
h=9 m=48
